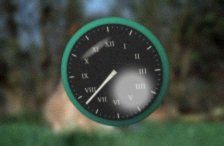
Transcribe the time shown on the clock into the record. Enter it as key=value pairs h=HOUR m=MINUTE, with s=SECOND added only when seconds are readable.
h=7 m=38
